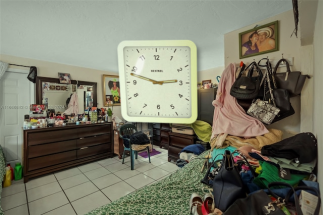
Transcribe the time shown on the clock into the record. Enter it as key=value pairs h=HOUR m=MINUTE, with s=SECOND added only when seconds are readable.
h=2 m=48
